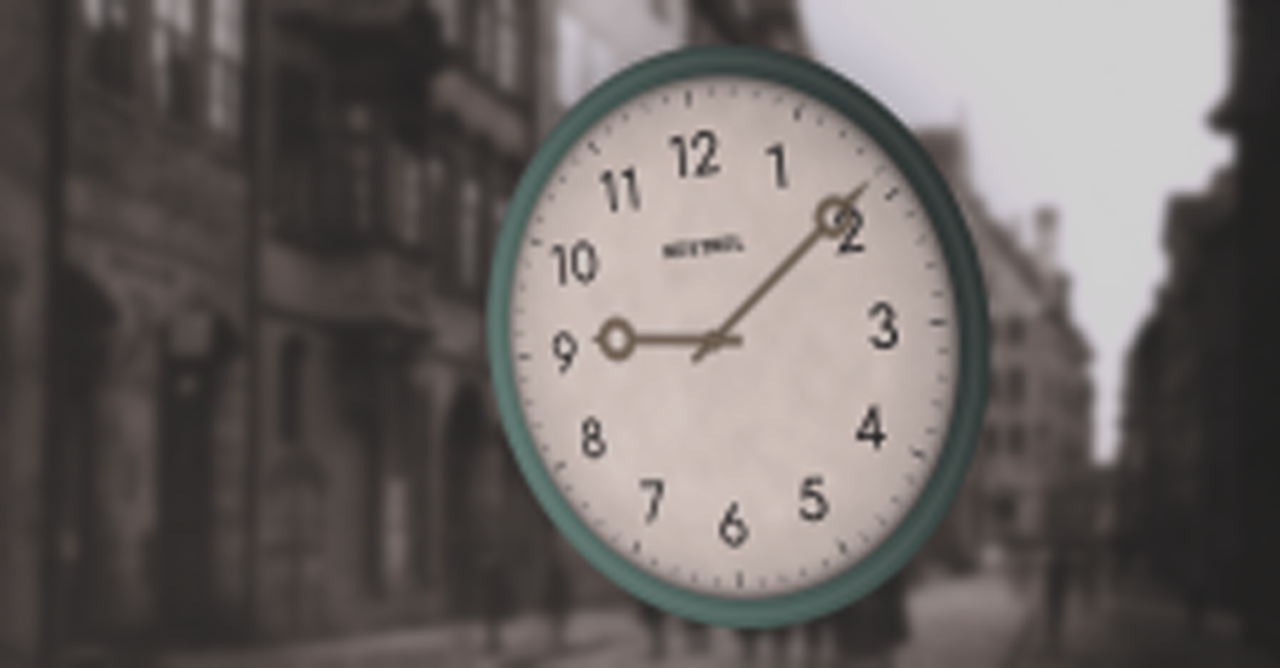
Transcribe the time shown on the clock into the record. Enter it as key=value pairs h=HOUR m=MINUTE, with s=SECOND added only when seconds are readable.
h=9 m=9
